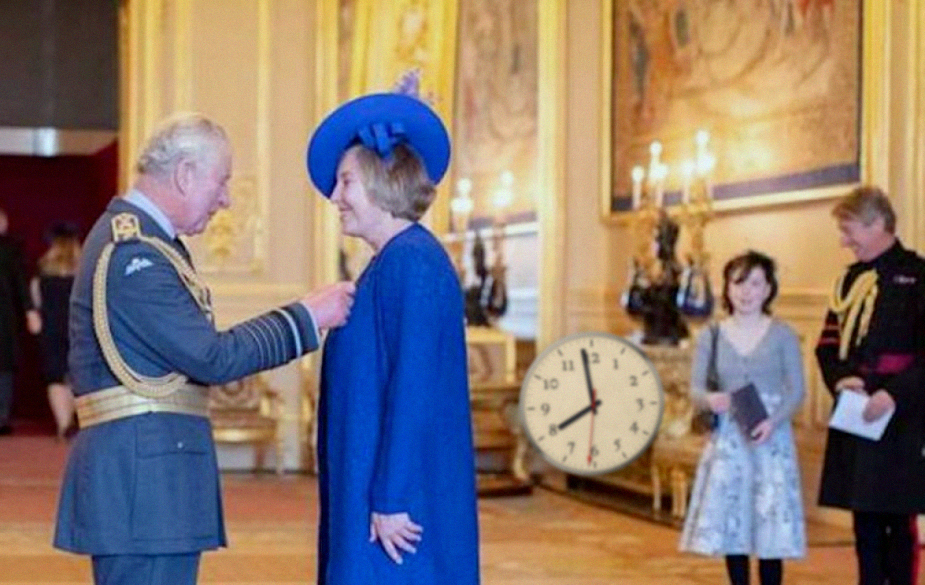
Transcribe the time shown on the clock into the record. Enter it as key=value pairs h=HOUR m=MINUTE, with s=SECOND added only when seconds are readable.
h=7 m=58 s=31
